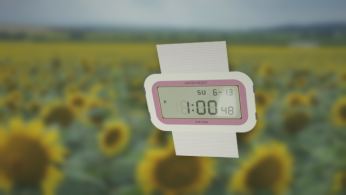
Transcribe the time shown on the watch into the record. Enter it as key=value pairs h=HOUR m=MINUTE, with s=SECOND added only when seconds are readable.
h=1 m=0 s=48
